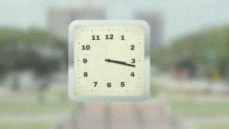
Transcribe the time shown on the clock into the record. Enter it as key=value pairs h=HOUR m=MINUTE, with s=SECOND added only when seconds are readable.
h=3 m=17
